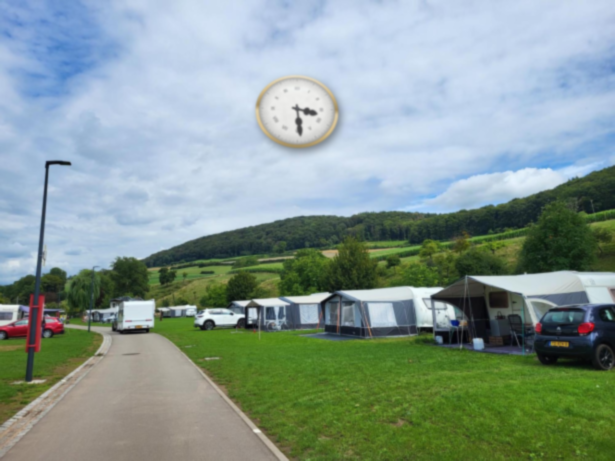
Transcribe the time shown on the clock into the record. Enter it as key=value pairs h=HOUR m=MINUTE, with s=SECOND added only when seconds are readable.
h=3 m=29
